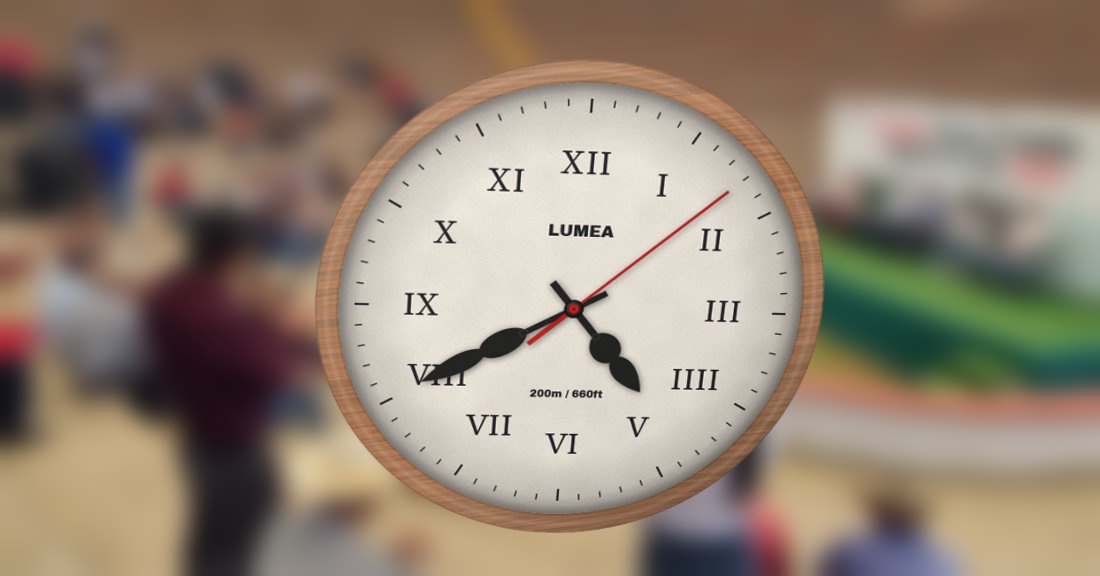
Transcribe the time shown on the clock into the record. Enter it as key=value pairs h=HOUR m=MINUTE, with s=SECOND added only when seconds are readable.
h=4 m=40 s=8
